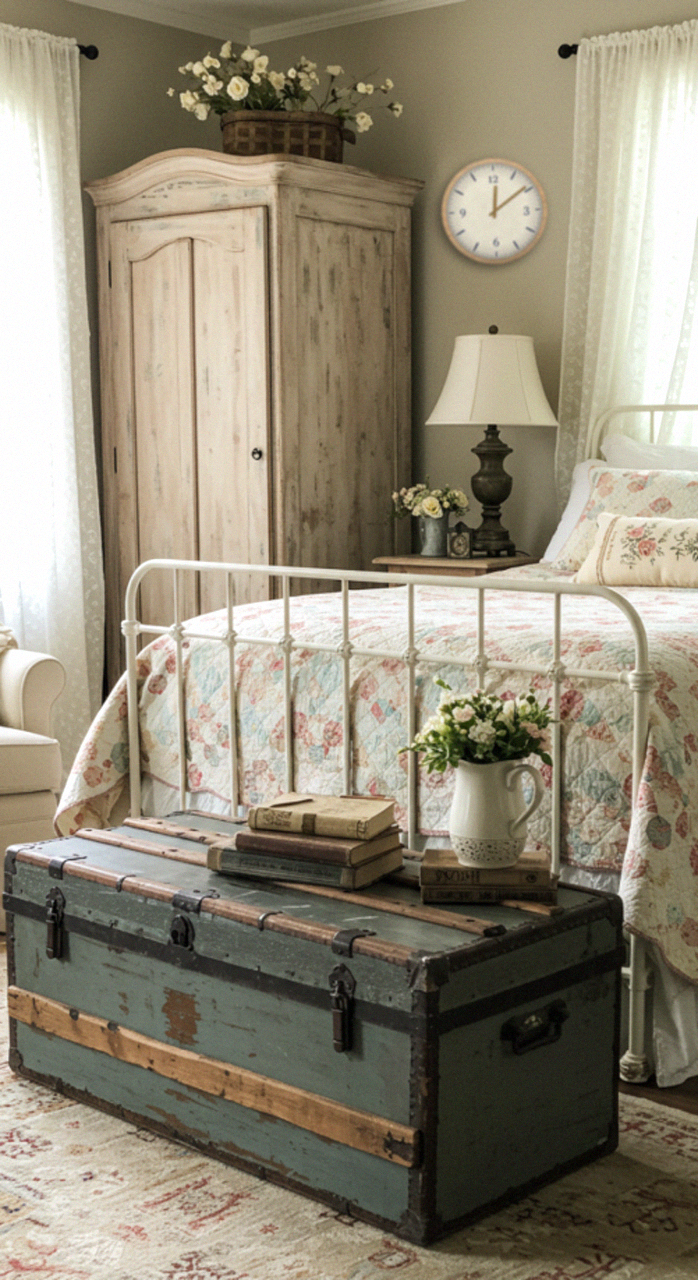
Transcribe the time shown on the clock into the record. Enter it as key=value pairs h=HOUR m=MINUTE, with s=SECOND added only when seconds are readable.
h=12 m=9
